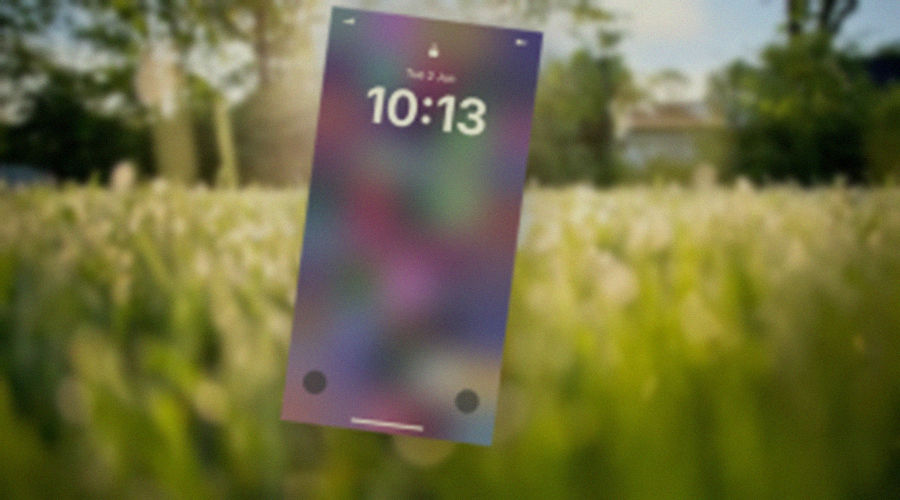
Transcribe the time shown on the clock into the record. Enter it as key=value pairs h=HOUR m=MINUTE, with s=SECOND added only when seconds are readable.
h=10 m=13
